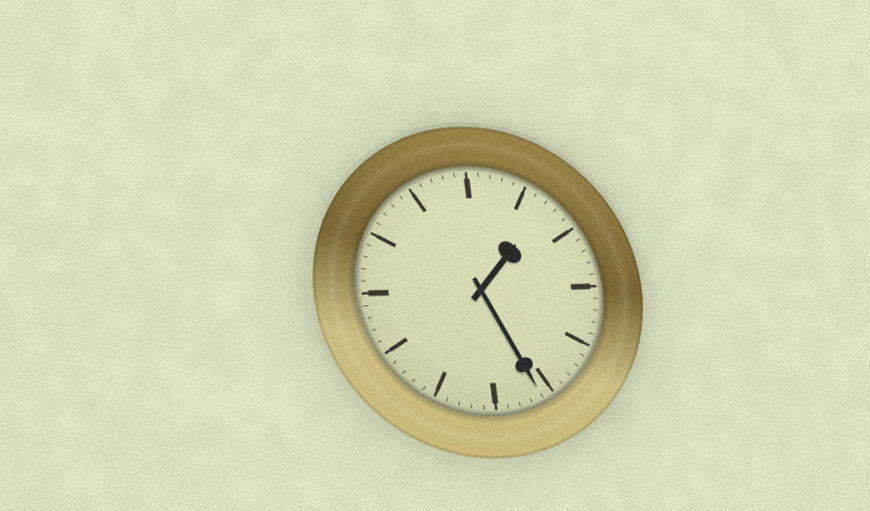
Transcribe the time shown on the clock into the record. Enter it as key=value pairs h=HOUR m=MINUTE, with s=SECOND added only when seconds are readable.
h=1 m=26
